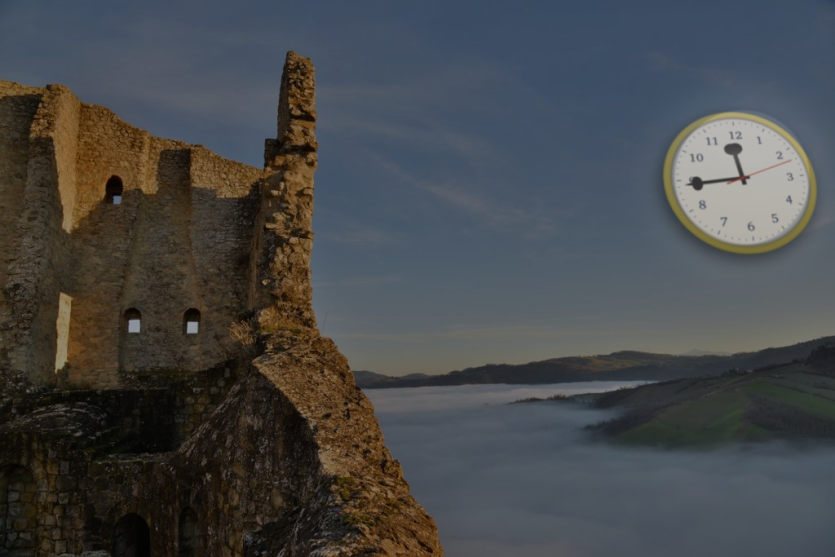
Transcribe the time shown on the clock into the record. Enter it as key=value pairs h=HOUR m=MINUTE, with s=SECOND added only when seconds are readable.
h=11 m=44 s=12
